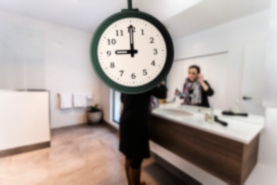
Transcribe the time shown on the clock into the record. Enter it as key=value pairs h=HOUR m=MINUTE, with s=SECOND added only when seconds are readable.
h=9 m=0
